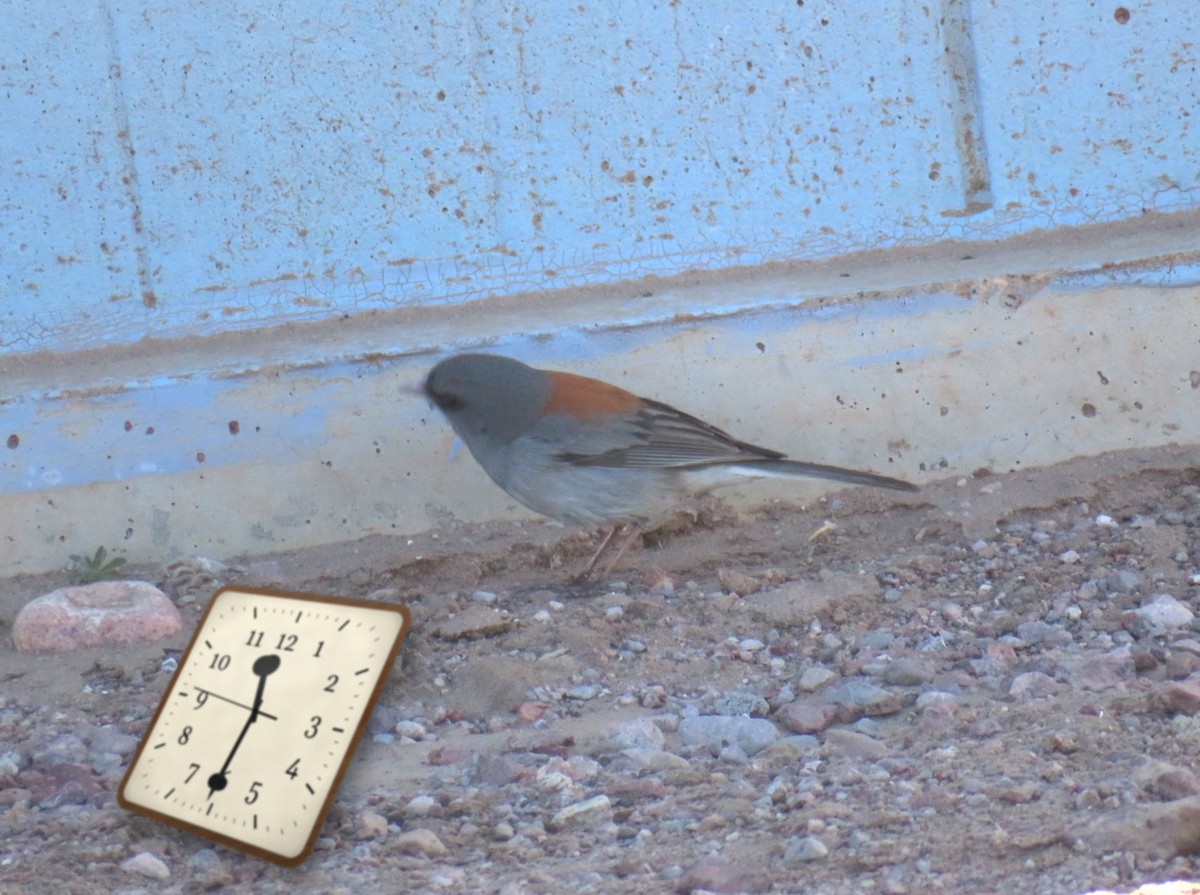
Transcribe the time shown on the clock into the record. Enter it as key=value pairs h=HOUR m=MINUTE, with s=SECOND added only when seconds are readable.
h=11 m=30 s=46
